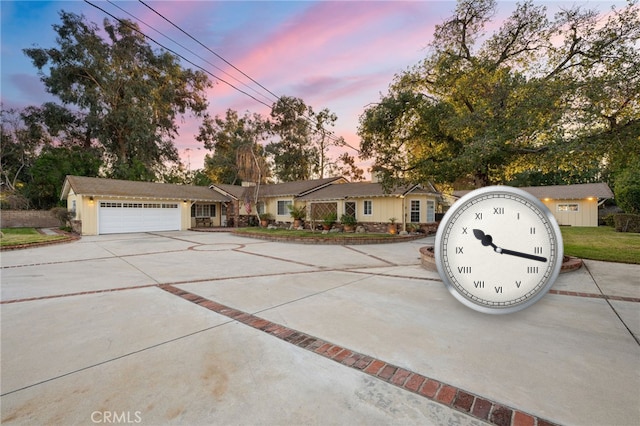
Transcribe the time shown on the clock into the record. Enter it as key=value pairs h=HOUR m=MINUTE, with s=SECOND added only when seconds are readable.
h=10 m=17
